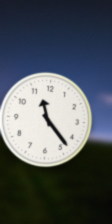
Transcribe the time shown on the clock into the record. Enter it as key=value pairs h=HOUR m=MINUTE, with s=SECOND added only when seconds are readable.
h=11 m=23
